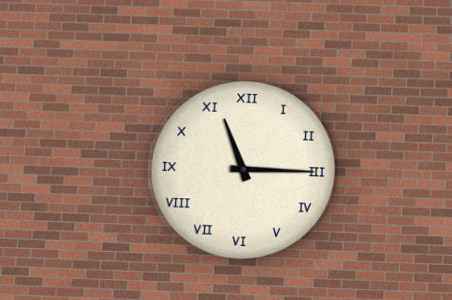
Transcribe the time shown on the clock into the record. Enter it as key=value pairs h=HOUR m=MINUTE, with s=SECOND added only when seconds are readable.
h=11 m=15
